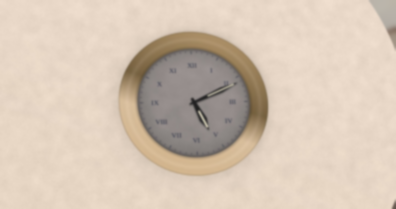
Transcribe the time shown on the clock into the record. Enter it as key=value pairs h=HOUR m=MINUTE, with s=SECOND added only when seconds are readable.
h=5 m=11
